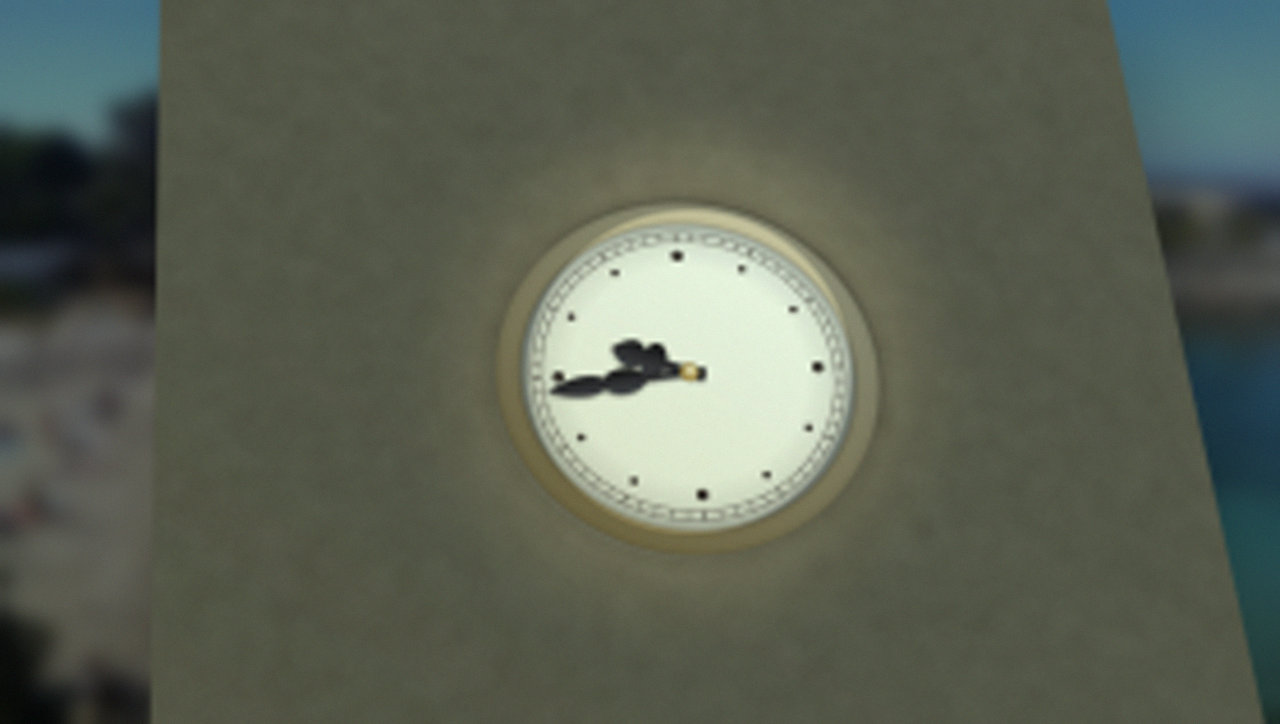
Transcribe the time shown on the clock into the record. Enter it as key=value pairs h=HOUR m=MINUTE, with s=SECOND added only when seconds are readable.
h=9 m=44
